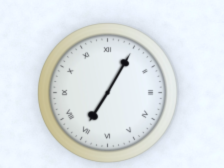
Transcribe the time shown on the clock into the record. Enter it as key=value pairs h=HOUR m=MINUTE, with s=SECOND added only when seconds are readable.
h=7 m=5
